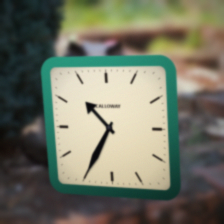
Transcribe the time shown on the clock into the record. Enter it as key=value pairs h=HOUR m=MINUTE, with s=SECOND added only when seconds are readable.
h=10 m=35
